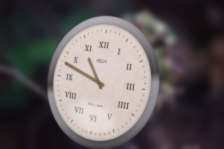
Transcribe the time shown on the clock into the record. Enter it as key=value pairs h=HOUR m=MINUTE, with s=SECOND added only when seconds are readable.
h=10 m=48
